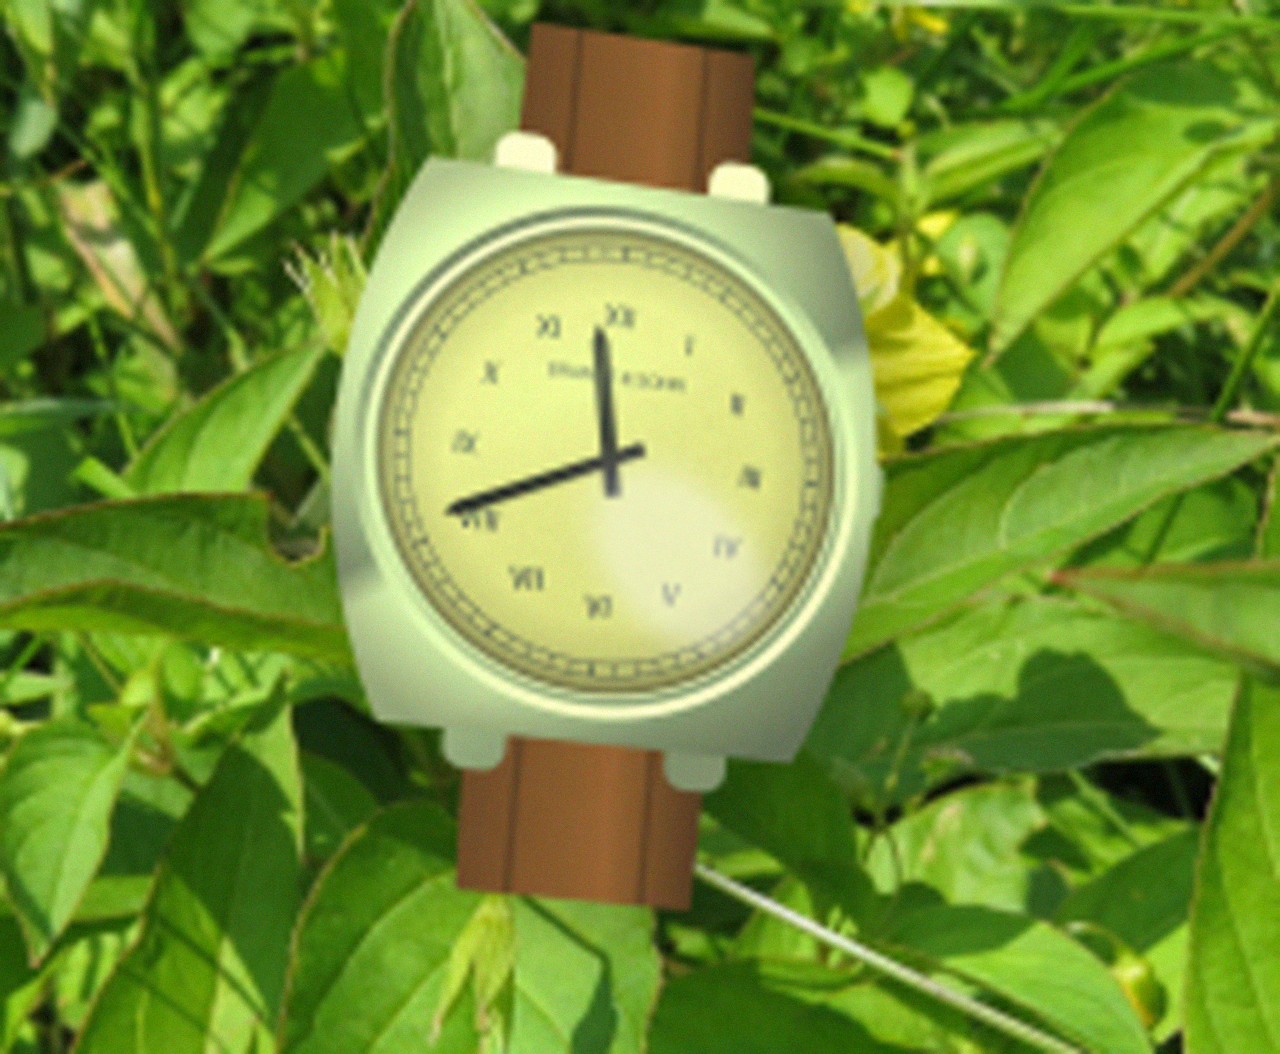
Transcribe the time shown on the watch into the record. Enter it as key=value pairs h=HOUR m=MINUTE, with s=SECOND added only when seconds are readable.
h=11 m=41
